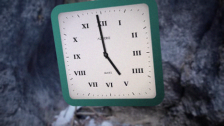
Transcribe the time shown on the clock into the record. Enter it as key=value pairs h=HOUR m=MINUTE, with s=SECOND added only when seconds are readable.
h=4 m=59
